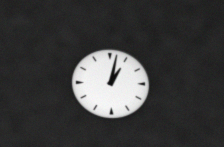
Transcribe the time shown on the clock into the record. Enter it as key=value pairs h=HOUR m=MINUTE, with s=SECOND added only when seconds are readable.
h=1 m=2
